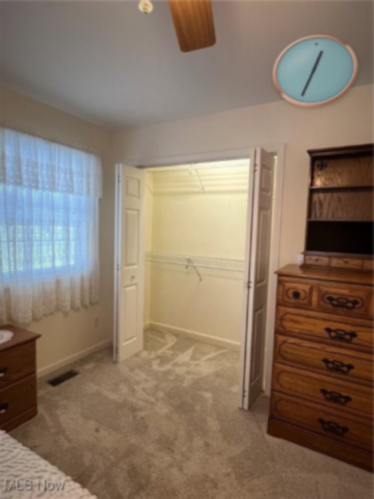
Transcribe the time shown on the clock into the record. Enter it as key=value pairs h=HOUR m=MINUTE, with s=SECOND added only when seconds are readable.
h=12 m=33
